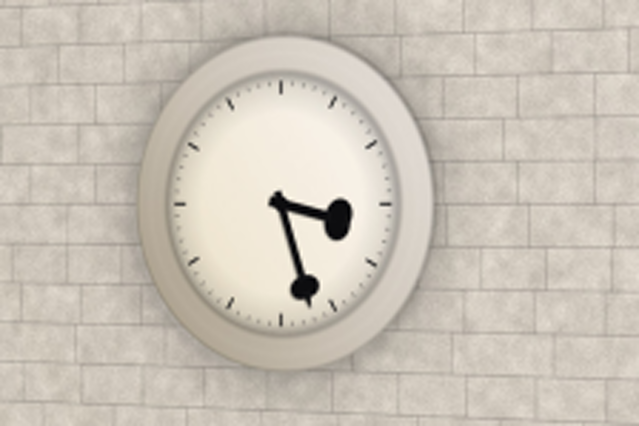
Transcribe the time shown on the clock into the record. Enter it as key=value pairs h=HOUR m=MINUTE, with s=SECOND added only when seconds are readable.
h=3 m=27
